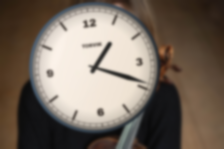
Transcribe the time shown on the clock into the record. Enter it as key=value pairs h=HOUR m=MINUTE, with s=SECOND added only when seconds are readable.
h=1 m=19
